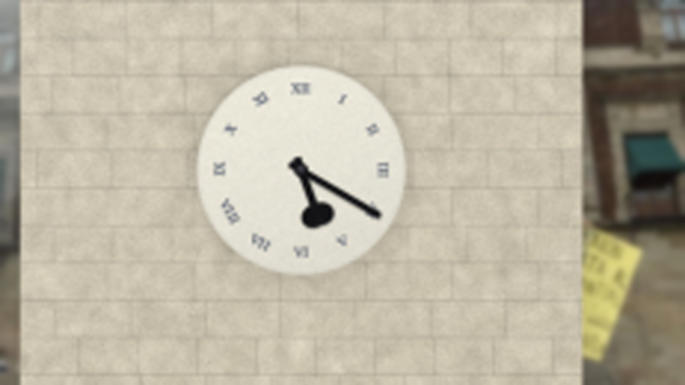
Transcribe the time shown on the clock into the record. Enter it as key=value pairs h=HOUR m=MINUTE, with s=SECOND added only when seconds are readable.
h=5 m=20
